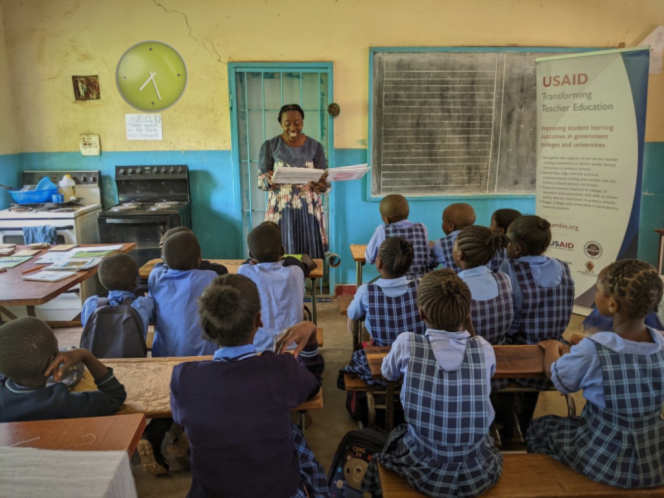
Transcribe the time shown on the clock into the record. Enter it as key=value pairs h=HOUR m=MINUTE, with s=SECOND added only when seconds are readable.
h=7 m=27
